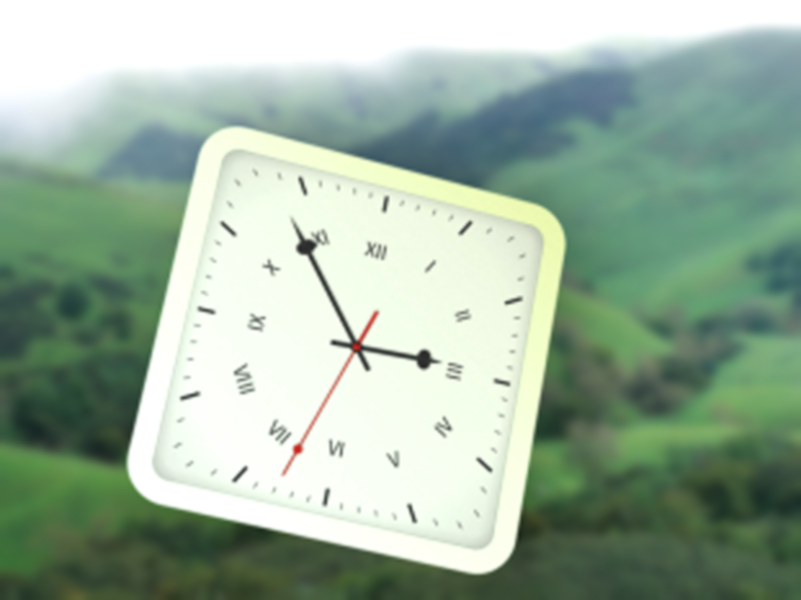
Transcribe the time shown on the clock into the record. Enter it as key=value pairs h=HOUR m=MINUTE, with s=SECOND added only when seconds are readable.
h=2 m=53 s=33
